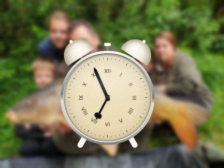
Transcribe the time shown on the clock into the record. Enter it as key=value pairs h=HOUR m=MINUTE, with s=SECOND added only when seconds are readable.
h=6 m=56
